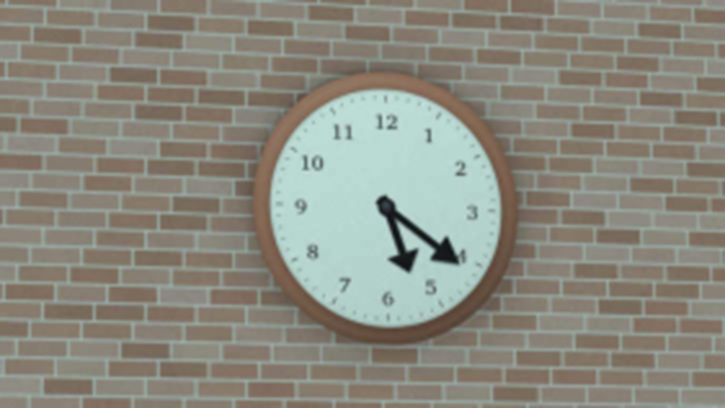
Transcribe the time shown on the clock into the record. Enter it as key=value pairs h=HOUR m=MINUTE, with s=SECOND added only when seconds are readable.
h=5 m=21
